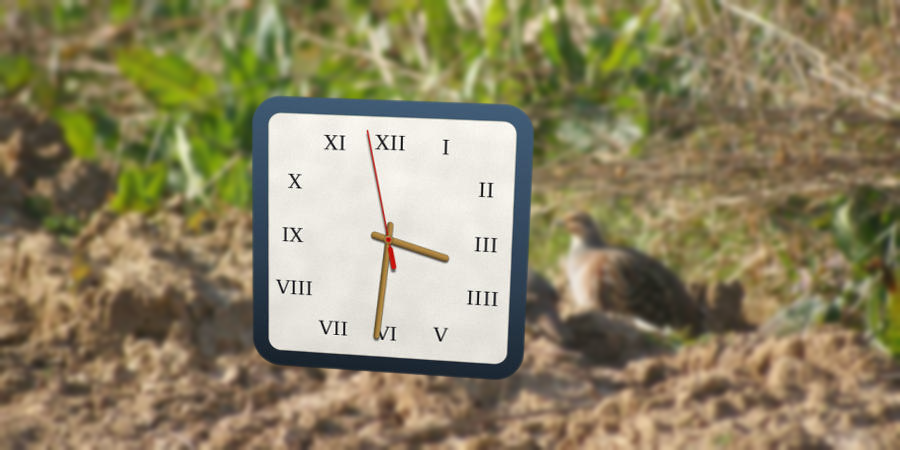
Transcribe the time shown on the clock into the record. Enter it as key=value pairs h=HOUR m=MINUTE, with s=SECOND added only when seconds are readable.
h=3 m=30 s=58
